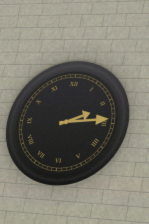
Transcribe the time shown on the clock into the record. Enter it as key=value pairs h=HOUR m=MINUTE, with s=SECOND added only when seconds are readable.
h=2 m=14
